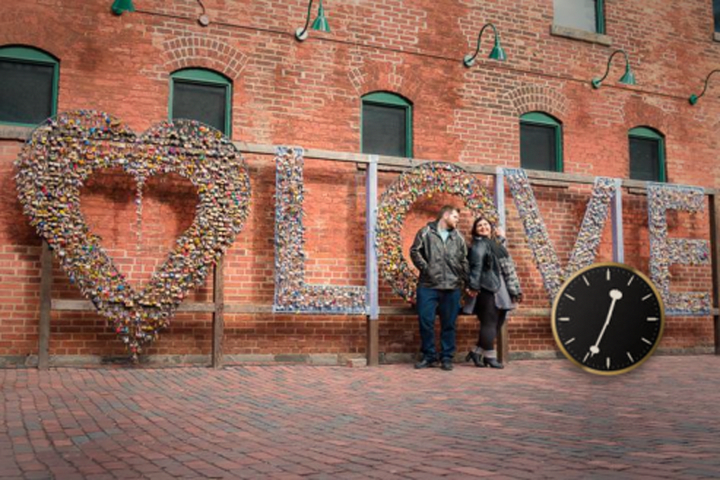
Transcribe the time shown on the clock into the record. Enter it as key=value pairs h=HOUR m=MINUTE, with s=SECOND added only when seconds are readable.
h=12 m=34
